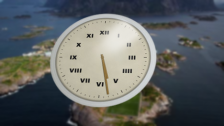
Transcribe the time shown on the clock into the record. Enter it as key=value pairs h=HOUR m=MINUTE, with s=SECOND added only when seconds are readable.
h=5 m=28
